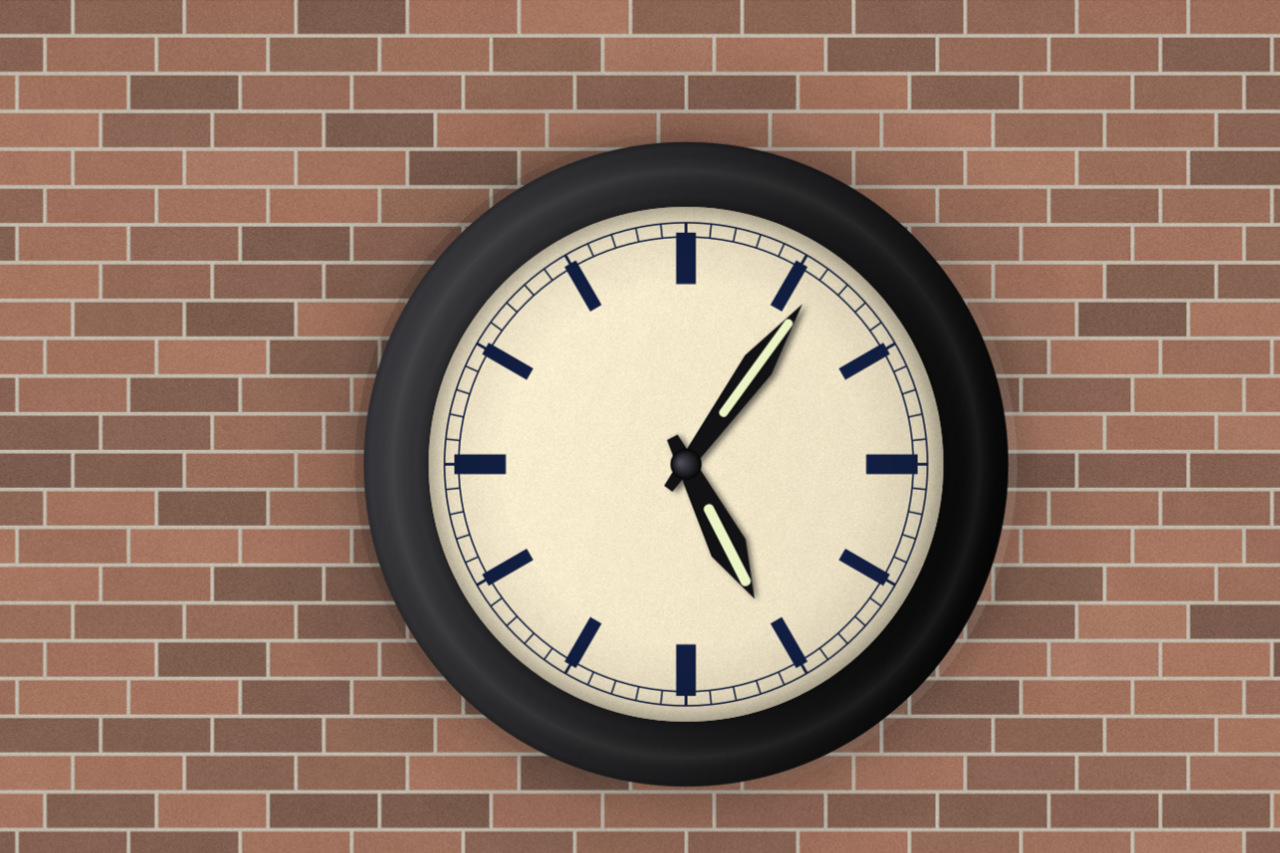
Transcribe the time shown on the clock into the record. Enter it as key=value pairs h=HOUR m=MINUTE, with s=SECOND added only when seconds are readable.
h=5 m=6
